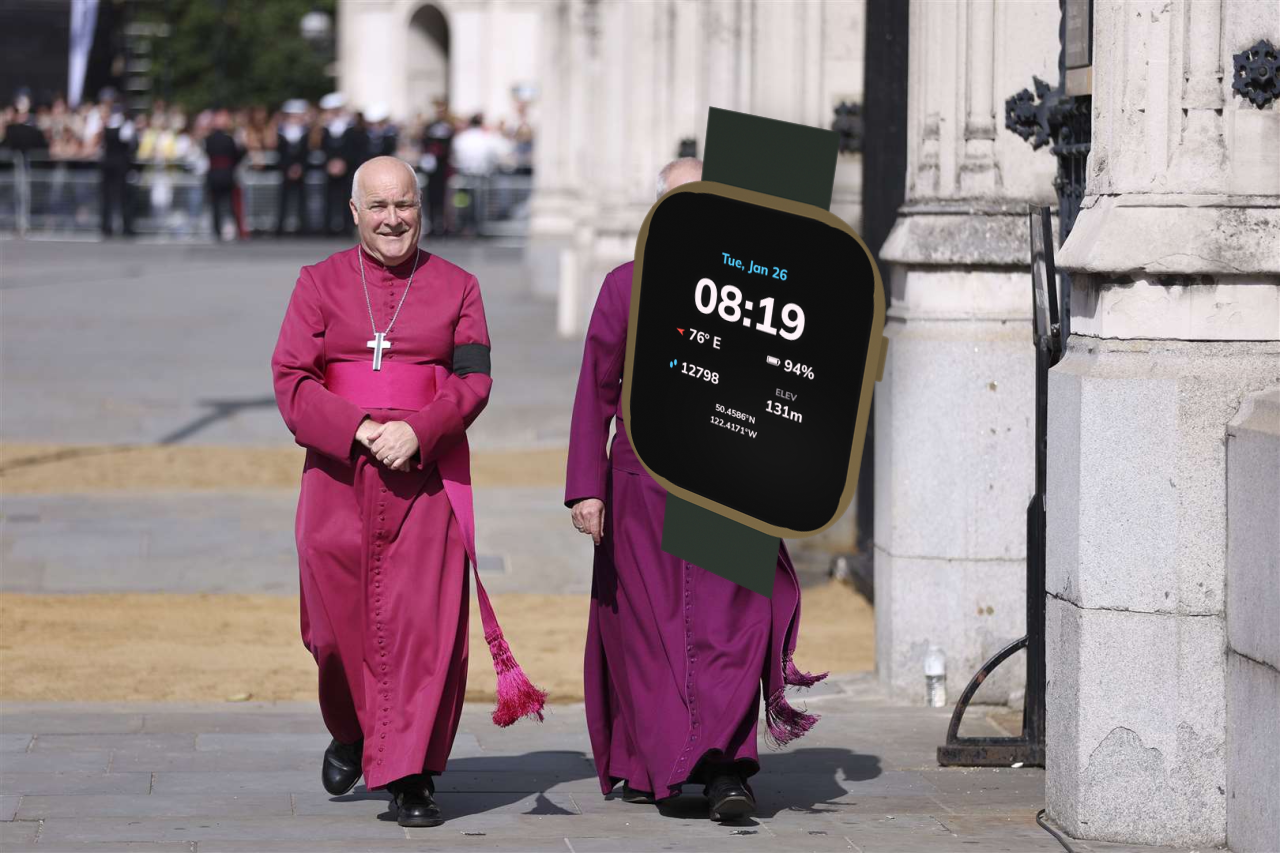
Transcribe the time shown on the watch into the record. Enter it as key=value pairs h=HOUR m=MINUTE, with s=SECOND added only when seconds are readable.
h=8 m=19
